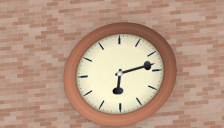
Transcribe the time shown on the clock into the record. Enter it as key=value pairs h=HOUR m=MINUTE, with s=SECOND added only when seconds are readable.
h=6 m=13
